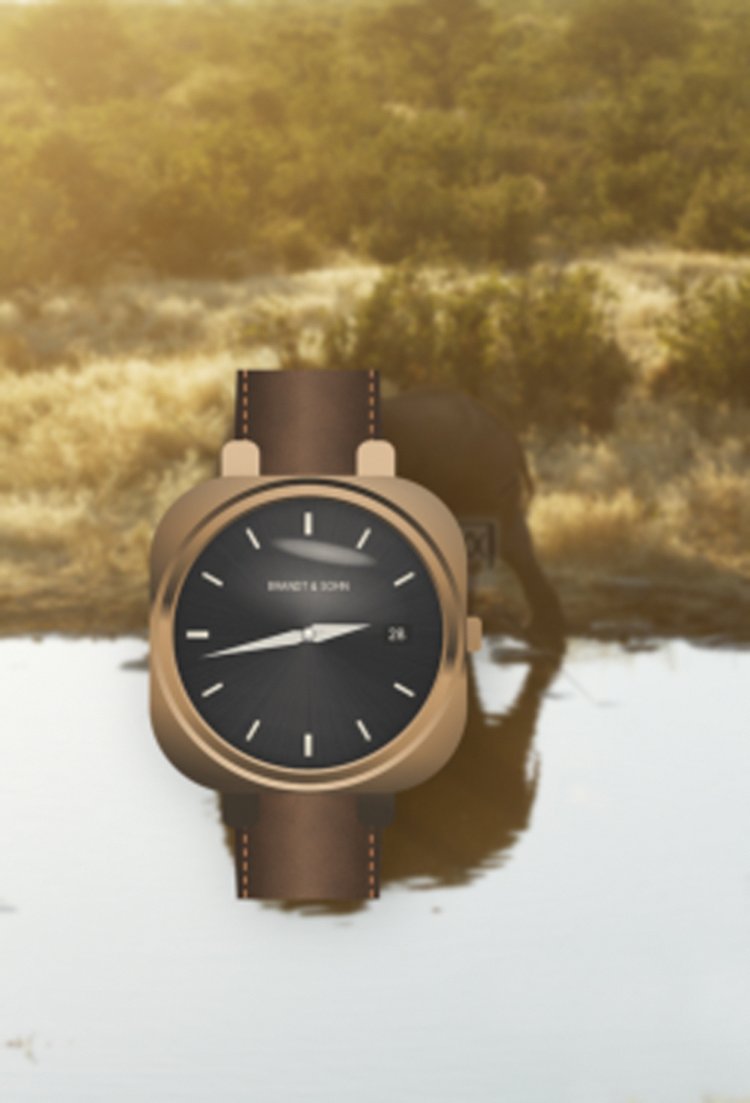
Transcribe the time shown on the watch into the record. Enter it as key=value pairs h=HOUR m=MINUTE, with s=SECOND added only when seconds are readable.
h=2 m=43
